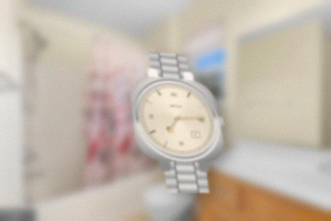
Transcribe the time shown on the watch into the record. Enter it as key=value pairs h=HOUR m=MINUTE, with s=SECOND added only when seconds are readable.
h=7 m=14
